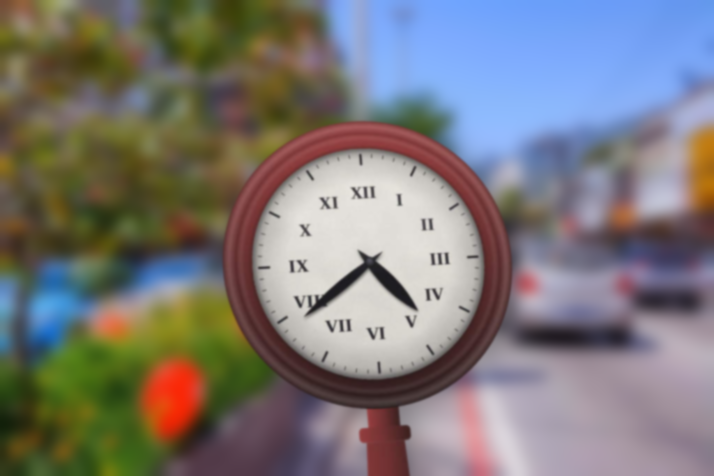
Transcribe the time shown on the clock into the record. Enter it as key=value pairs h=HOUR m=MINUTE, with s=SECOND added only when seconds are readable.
h=4 m=39
